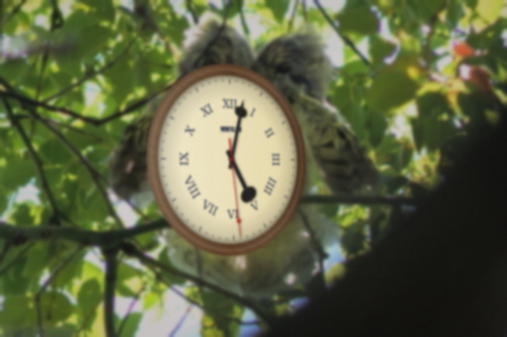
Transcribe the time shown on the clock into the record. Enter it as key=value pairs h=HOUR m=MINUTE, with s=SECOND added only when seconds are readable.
h=5 m=2 s=29
